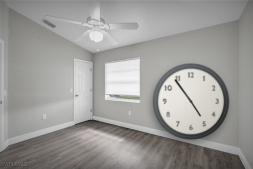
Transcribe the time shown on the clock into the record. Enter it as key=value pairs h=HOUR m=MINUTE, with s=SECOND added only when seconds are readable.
h=4 m=54
